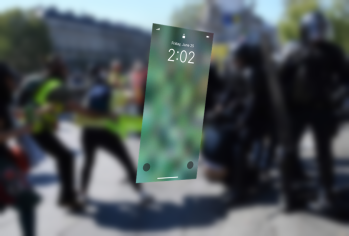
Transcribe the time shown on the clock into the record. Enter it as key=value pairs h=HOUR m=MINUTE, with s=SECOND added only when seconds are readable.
h=2 m=2
